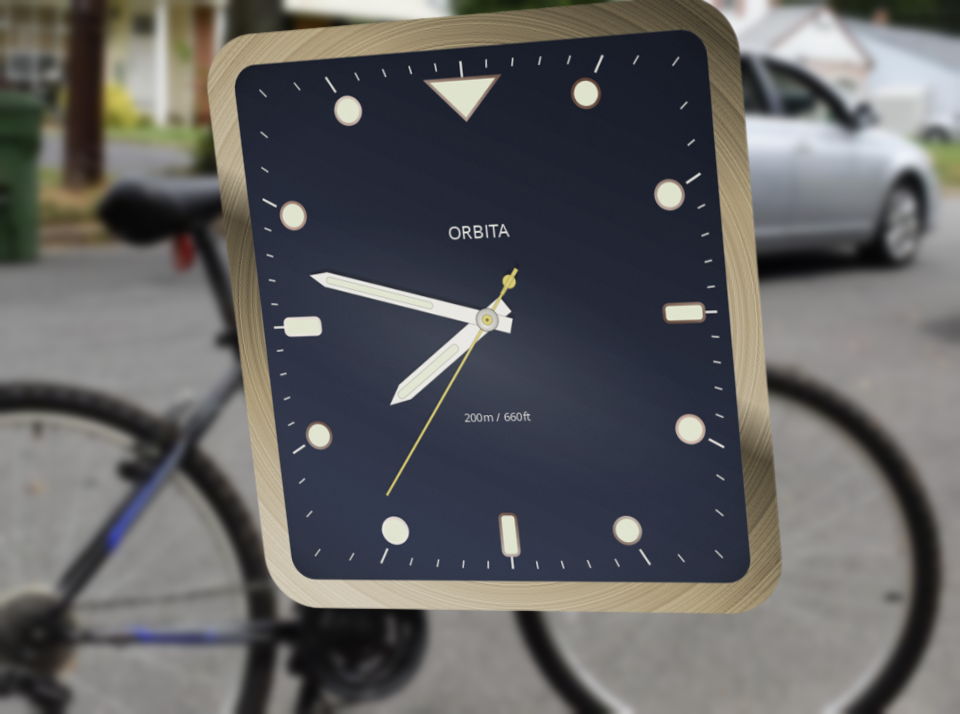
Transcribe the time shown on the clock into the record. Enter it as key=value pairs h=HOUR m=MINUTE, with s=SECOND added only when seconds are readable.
h=7 m=47 s=36
